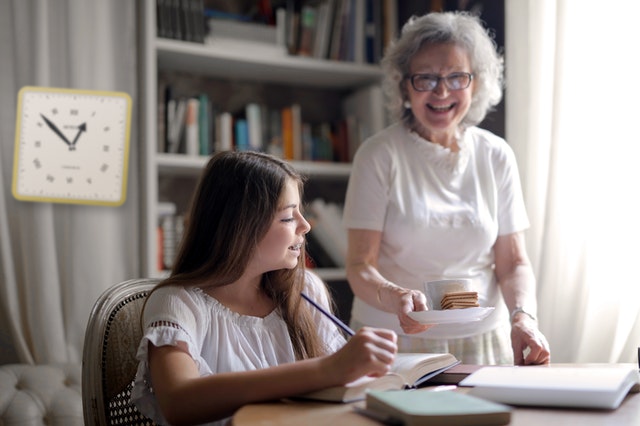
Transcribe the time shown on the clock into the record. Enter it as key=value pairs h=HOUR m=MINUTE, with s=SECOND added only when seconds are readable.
h=12 m=52
